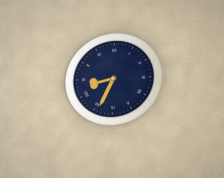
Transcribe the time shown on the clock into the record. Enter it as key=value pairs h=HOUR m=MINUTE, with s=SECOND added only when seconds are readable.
h=8 m=34
